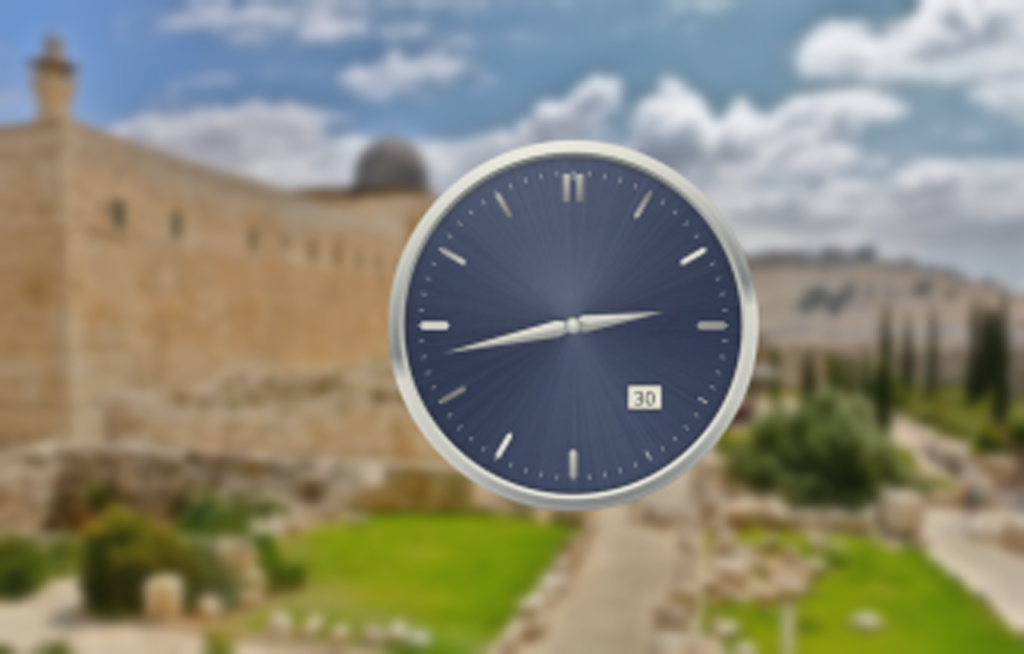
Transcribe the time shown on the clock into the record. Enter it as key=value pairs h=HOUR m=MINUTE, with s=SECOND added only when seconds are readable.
h=2 m=43
